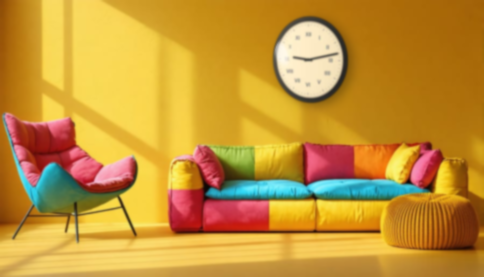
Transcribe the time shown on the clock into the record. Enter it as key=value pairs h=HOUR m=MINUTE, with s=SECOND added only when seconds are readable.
h=9 m=13
